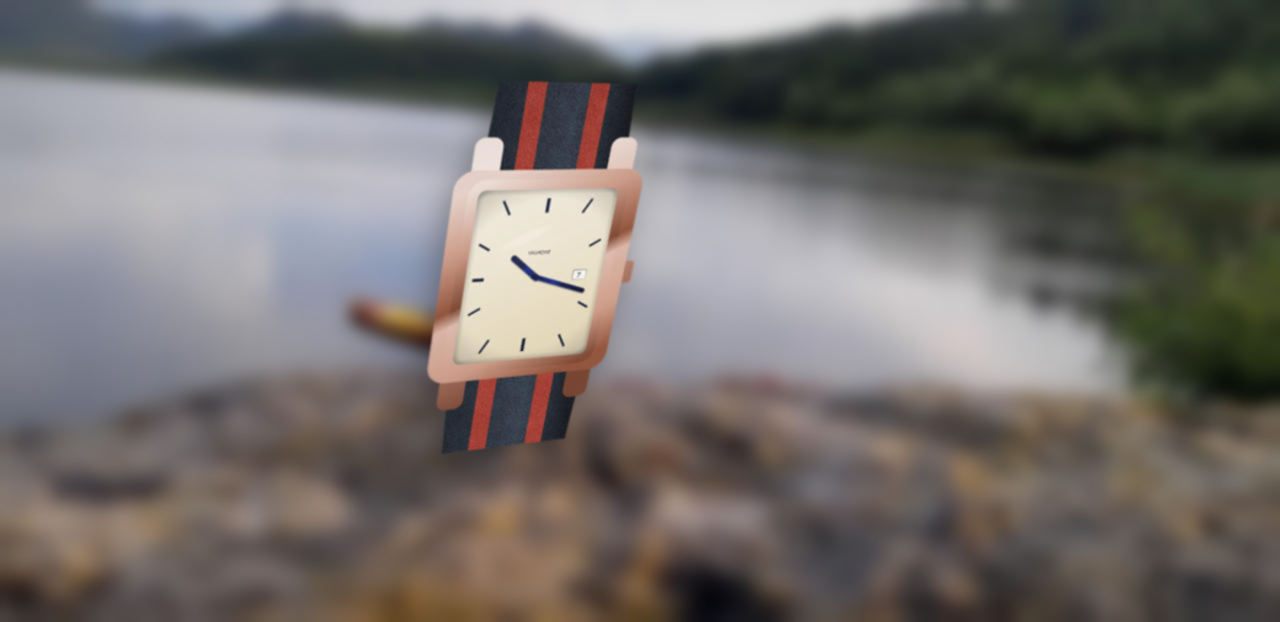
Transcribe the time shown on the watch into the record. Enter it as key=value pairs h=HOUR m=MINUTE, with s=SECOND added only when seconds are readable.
h=10 m=18
